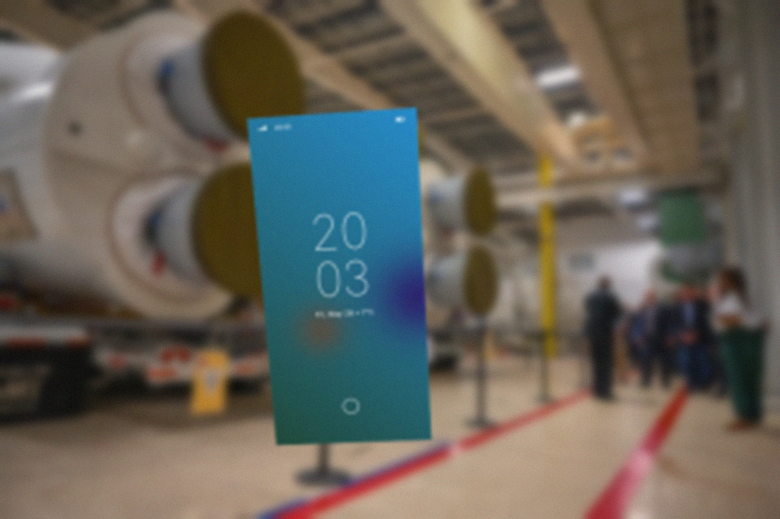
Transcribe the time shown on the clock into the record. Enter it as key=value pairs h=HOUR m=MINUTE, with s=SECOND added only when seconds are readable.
h=20 m=3
